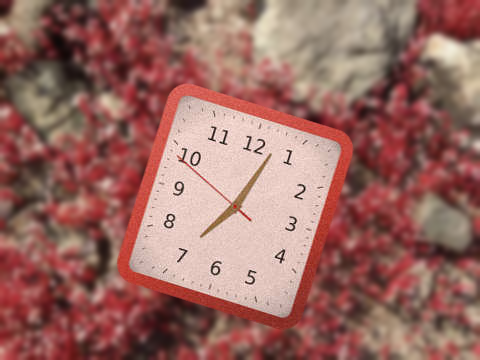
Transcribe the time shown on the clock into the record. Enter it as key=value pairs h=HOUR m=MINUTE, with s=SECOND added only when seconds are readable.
h=7 m=2 s=49
